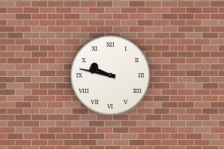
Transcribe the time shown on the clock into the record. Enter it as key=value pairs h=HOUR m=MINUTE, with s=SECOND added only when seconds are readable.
h=9 m=47
